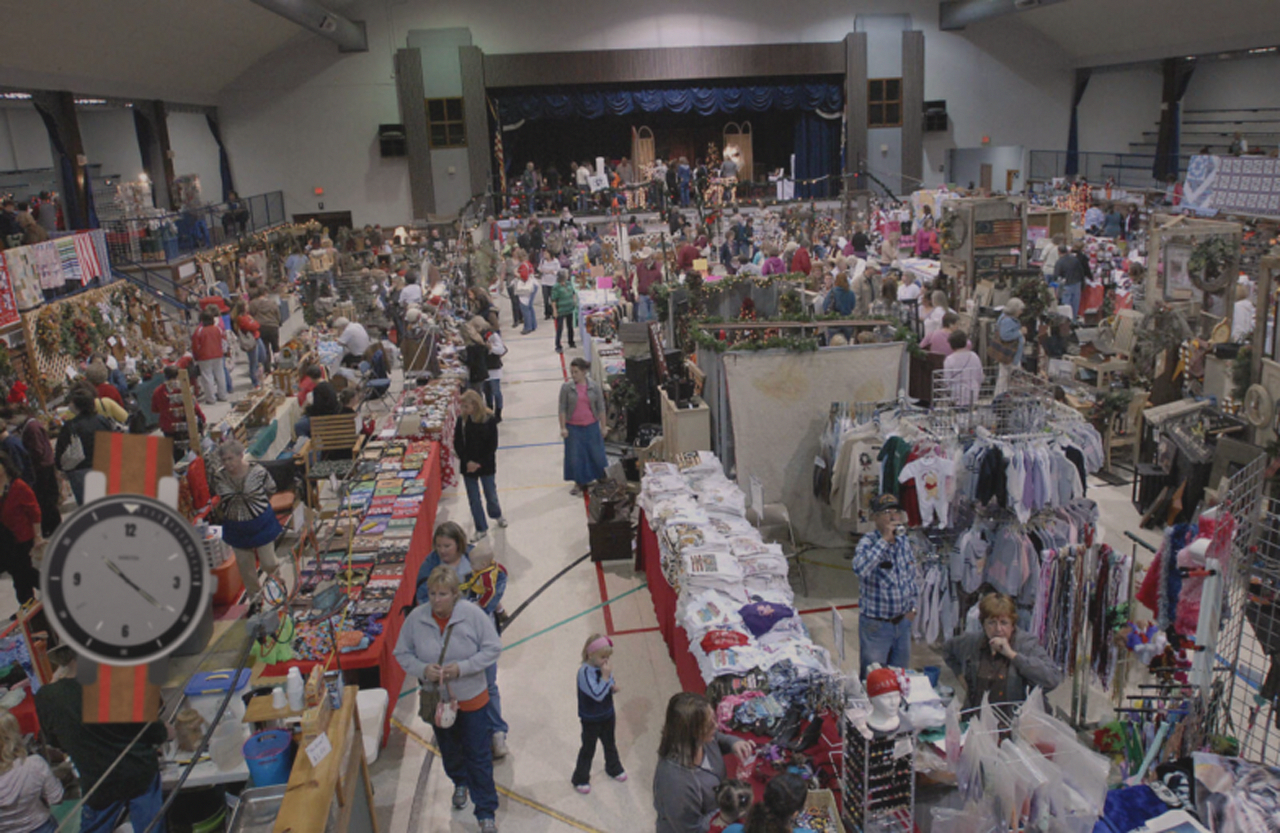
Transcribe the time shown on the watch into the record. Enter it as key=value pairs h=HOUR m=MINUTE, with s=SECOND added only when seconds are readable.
h=10 m=21
